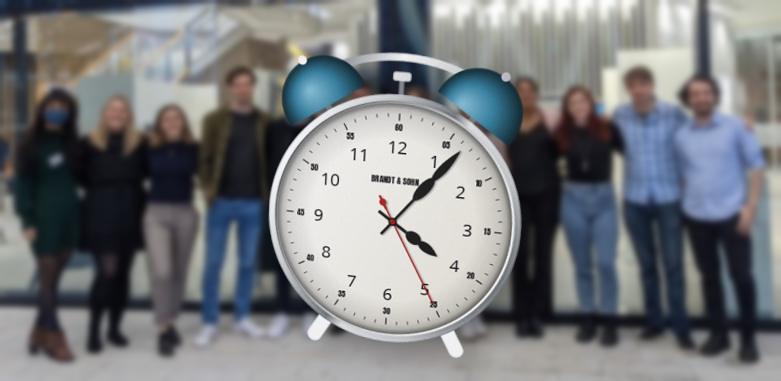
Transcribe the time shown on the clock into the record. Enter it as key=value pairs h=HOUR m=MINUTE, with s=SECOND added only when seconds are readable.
h=4 m=6 s=25
